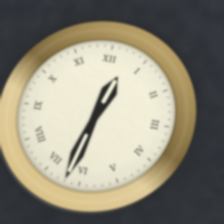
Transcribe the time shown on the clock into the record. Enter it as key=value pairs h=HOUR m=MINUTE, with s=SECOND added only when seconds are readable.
h=12 m=32
